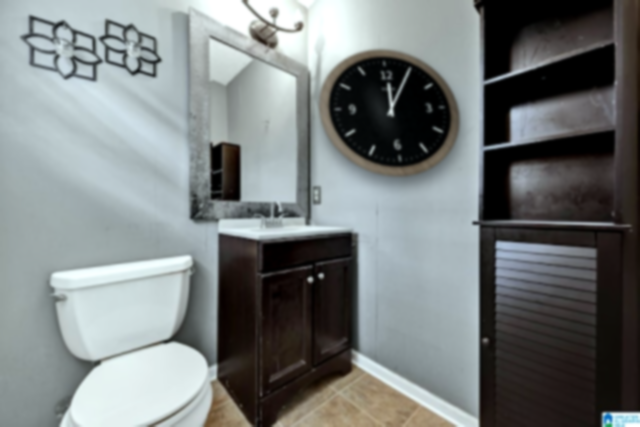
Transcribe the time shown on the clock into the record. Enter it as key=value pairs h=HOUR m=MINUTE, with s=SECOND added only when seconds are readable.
h=12 m=5
